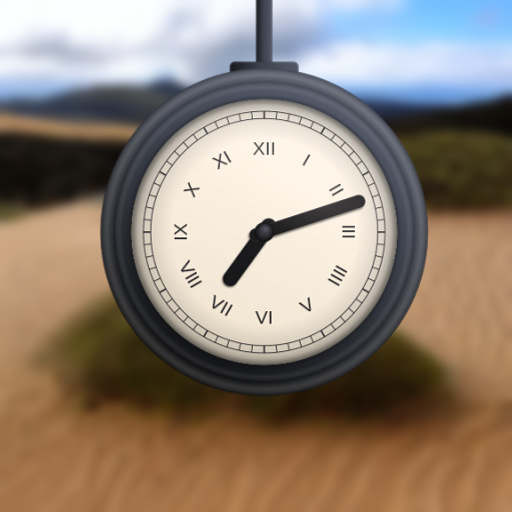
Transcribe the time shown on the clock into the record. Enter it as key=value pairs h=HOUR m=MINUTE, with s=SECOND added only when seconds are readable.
h=7 m=12
